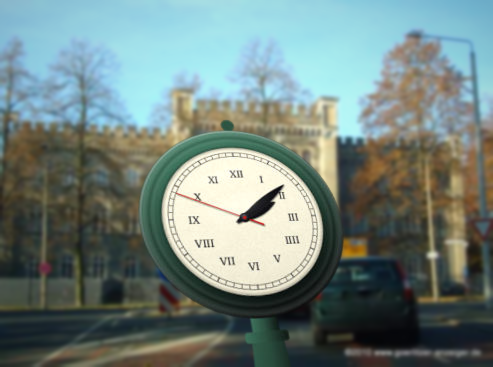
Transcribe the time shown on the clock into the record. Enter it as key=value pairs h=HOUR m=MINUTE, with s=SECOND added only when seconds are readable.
h=2 m=8 s=49
